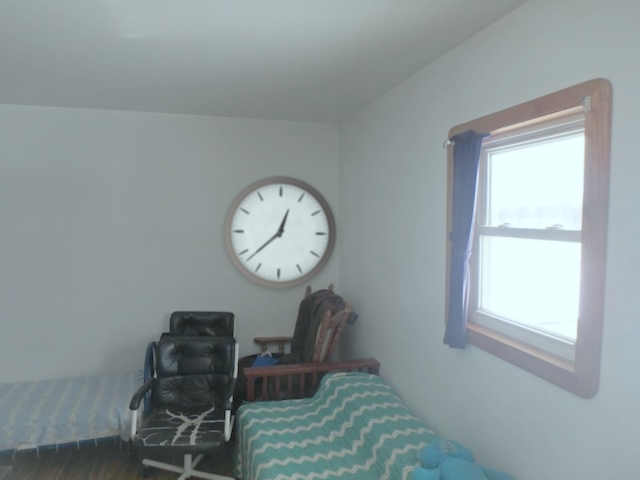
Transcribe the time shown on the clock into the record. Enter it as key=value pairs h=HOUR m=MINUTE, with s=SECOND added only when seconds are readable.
h=12 m=38
